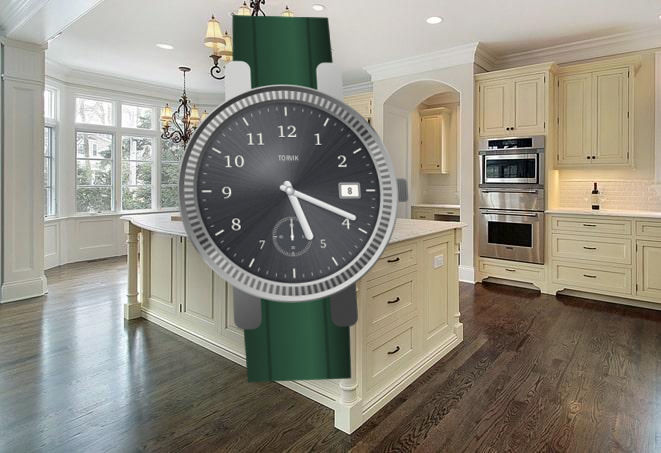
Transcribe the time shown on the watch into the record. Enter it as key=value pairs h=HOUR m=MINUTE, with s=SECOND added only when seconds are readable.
h=5 m=19
